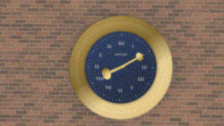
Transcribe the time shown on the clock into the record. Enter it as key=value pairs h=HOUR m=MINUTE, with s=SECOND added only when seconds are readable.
h=8 m=10
